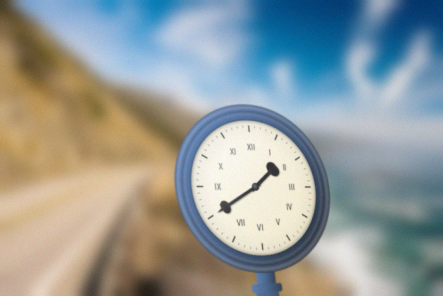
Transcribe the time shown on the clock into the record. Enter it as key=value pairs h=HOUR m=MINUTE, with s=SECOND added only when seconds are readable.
h=1 m=40
